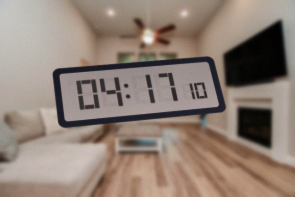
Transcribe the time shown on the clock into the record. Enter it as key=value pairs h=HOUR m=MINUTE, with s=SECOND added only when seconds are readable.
h=4 m=17 s=10
